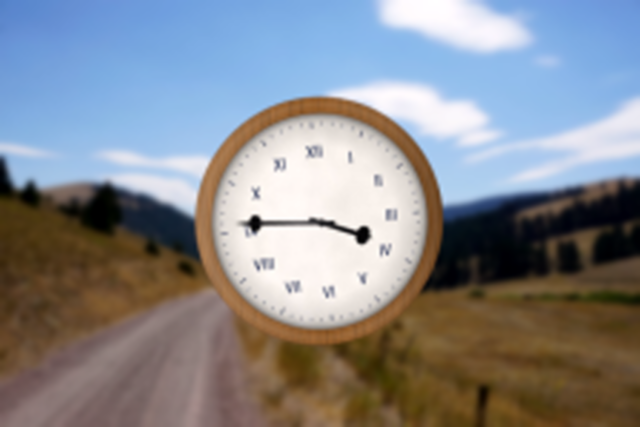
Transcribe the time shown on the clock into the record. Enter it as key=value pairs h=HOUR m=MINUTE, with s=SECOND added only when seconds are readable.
h=3 m=46
